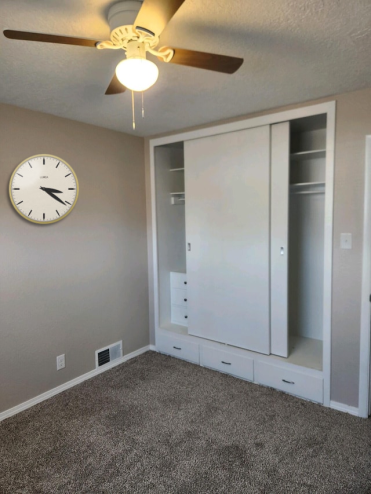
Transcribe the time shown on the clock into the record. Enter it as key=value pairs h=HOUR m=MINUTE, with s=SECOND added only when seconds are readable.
h=3 m=21
